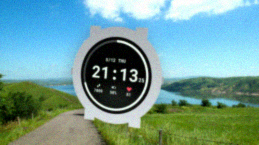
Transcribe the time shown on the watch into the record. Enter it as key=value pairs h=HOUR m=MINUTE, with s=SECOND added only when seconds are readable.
h=21 m=13
